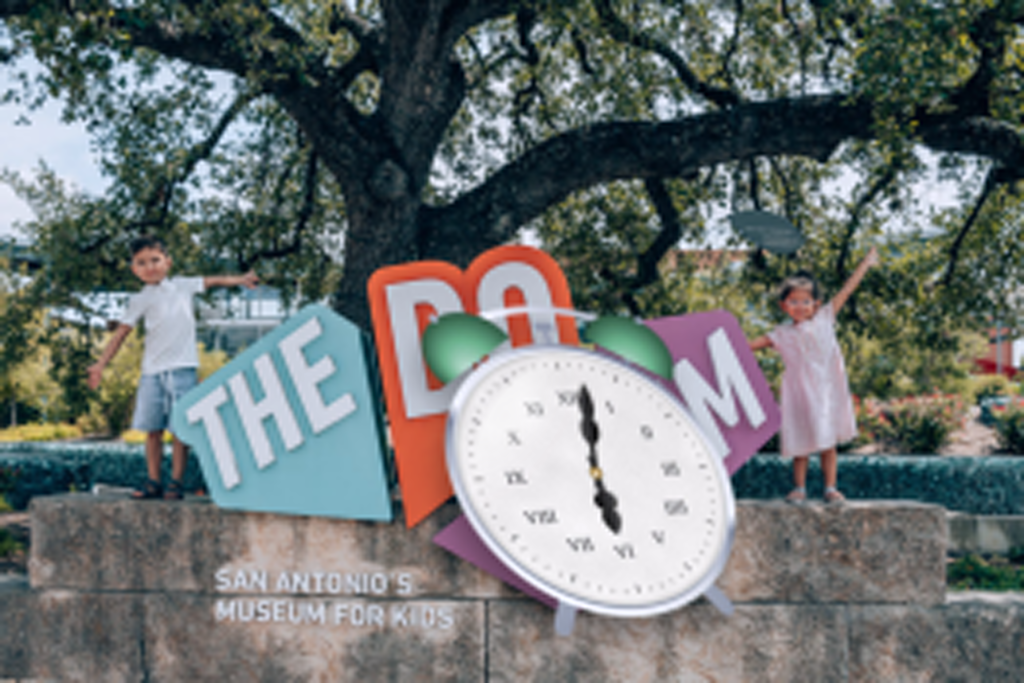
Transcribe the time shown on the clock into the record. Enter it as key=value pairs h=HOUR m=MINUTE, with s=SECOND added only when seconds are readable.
h=6 m=2
